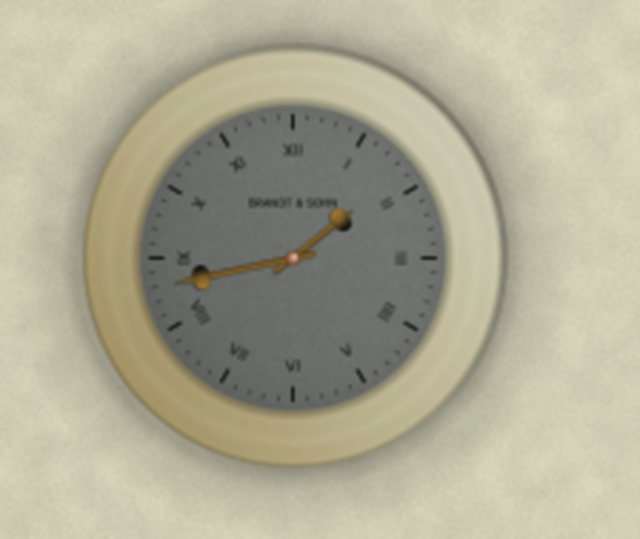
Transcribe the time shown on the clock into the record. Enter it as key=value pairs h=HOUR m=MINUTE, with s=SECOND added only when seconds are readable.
h=1 m=43
